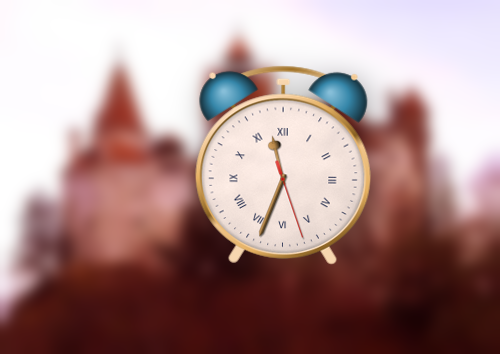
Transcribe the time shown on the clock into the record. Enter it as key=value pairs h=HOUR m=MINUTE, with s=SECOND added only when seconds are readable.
h=11 m=33 s=27
